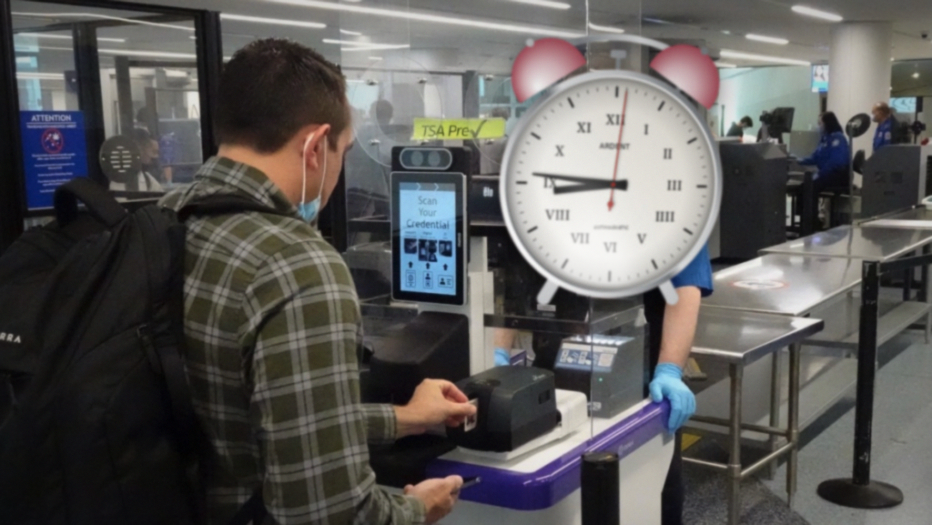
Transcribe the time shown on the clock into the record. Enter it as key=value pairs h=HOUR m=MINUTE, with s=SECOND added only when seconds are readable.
h=8 m=46 s=1
